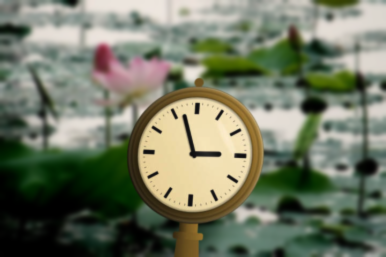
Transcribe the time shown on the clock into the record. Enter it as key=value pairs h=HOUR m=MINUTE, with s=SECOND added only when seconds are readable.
h=2 m=57
